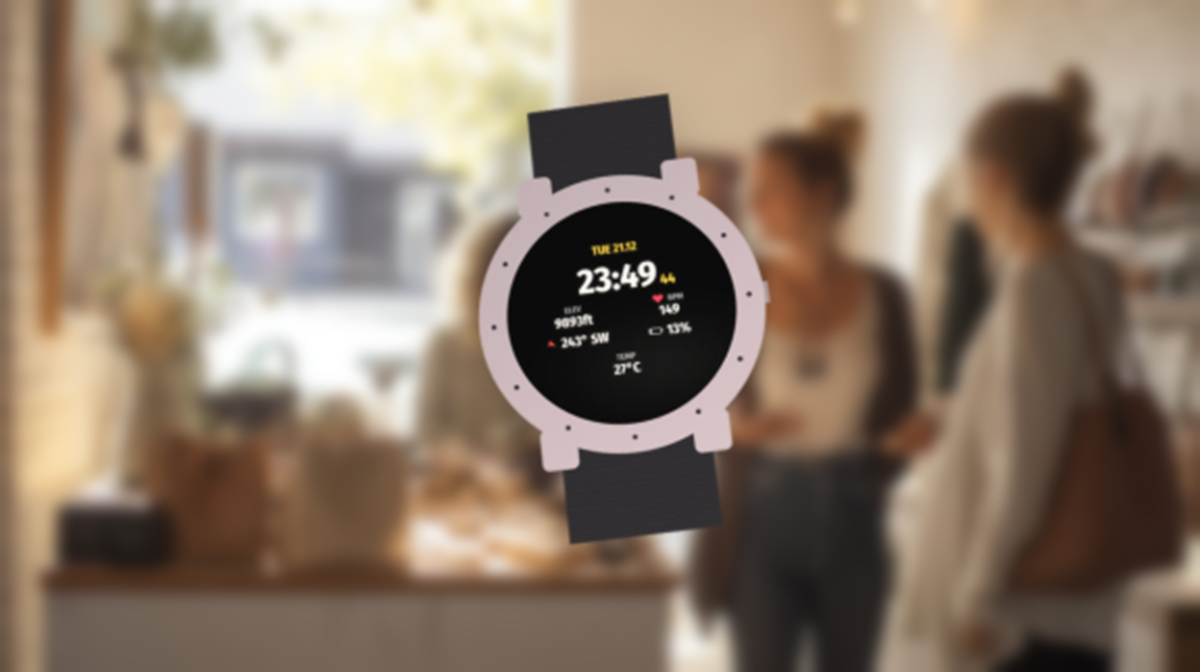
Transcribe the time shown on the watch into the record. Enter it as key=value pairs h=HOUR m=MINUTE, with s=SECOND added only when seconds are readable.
h=23 m=49
